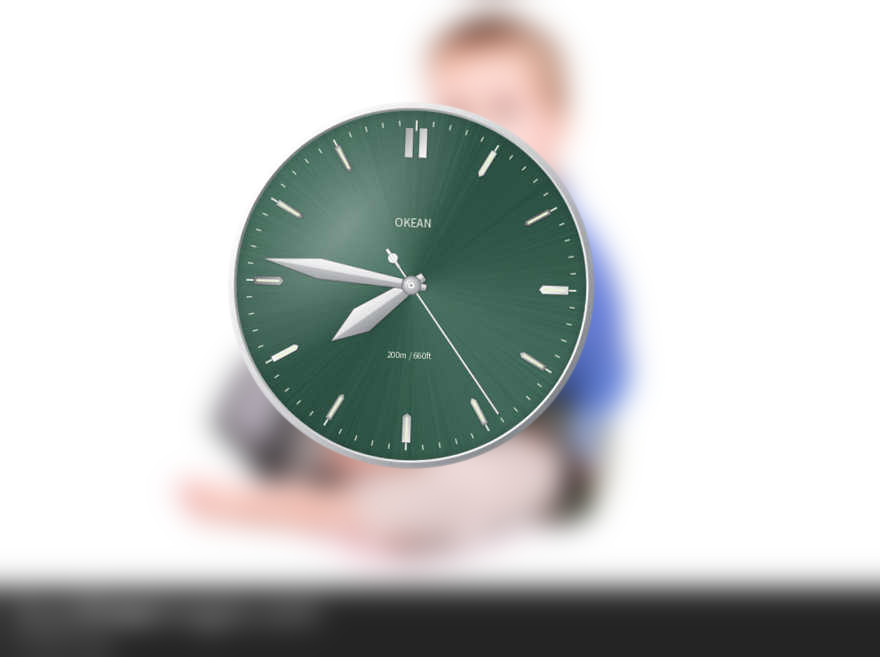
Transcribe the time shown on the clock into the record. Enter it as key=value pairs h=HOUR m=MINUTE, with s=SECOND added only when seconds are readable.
h=7 m=46 s=24
